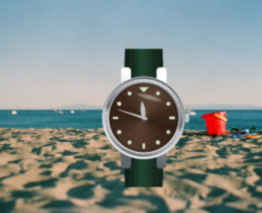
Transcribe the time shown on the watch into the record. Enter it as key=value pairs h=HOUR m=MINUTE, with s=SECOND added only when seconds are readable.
h=11 m=48
